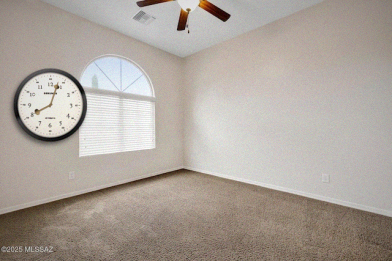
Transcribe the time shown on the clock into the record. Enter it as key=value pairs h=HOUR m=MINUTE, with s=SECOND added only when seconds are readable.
h=8 m=3
